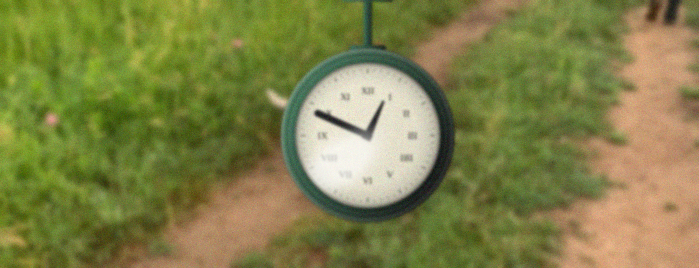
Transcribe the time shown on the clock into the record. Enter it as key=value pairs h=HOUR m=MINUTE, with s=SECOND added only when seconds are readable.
h=12 m=49
